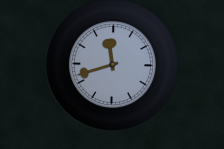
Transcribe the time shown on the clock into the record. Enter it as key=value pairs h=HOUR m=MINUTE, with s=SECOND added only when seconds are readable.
h=11 m=42
